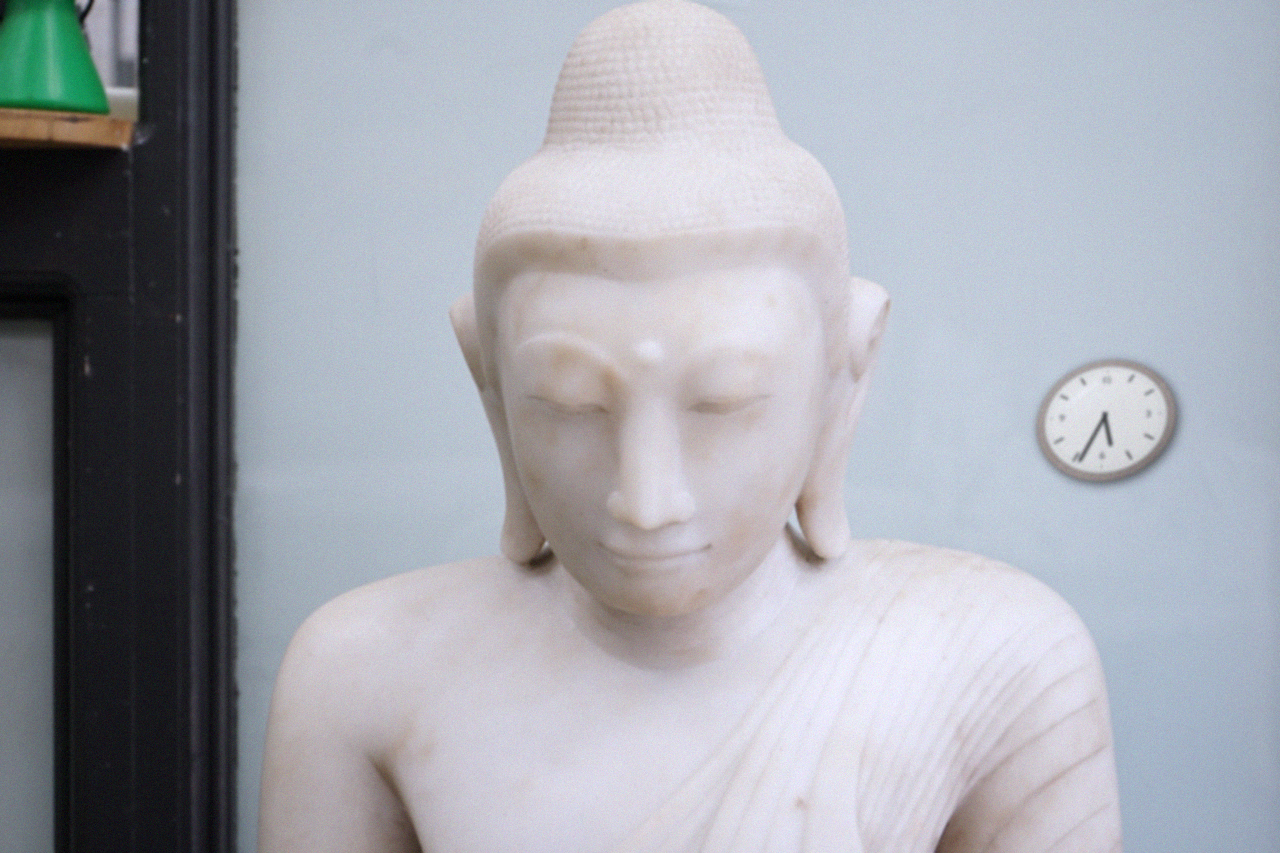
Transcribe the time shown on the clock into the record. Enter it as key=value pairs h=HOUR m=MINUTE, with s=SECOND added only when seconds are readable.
h=5 m=34
